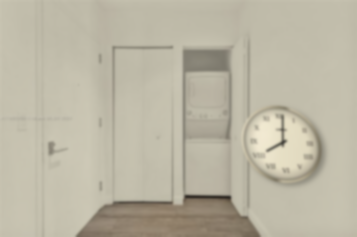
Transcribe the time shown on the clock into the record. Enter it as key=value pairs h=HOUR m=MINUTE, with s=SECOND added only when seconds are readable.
h=8 m=1
